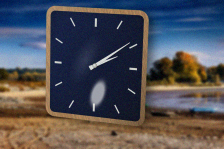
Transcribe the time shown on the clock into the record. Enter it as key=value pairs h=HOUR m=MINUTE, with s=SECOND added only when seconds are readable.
h=2 m=9
